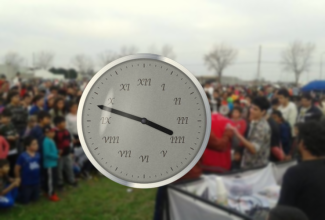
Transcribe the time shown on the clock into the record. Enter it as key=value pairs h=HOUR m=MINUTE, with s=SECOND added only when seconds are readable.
h=3 m=48
